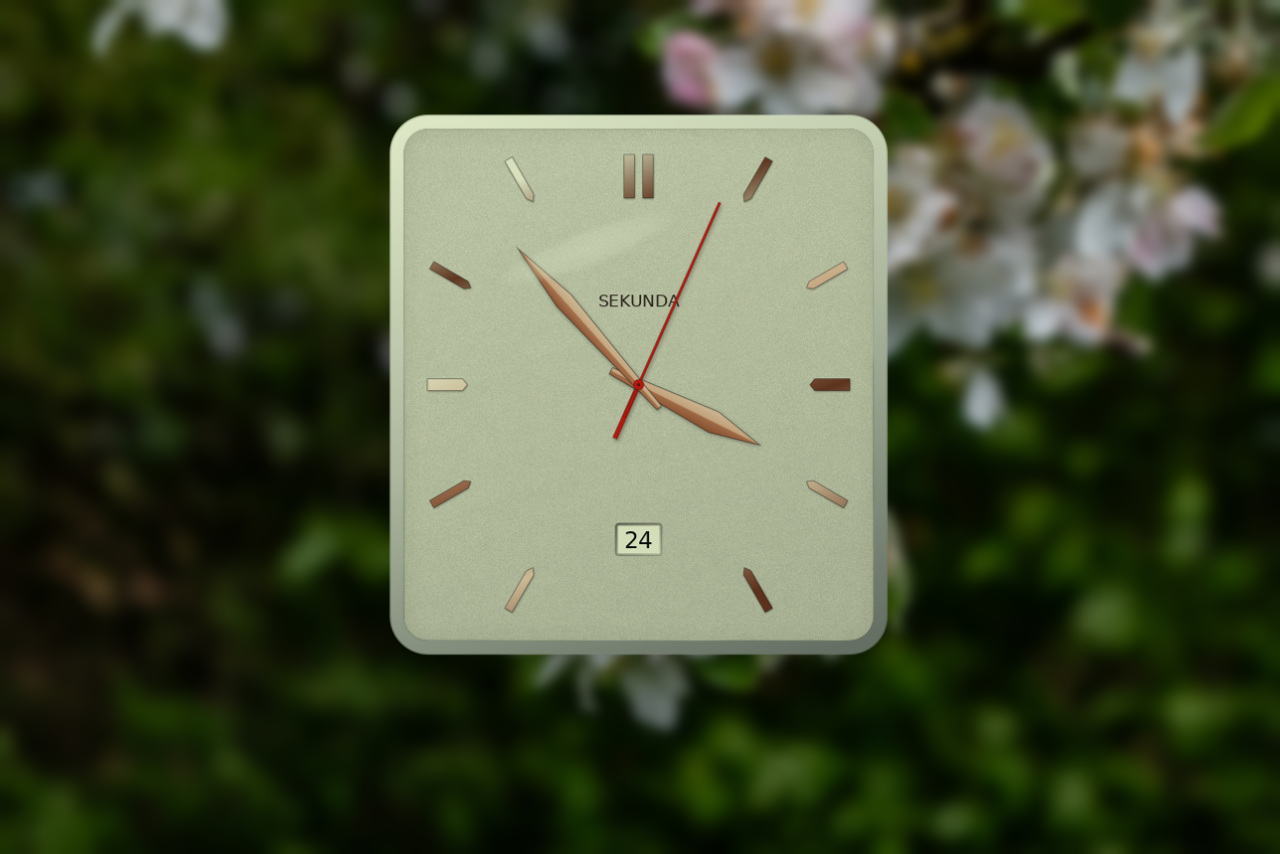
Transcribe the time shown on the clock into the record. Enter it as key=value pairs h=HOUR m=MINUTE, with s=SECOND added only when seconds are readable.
h=3 m=53 s=4
